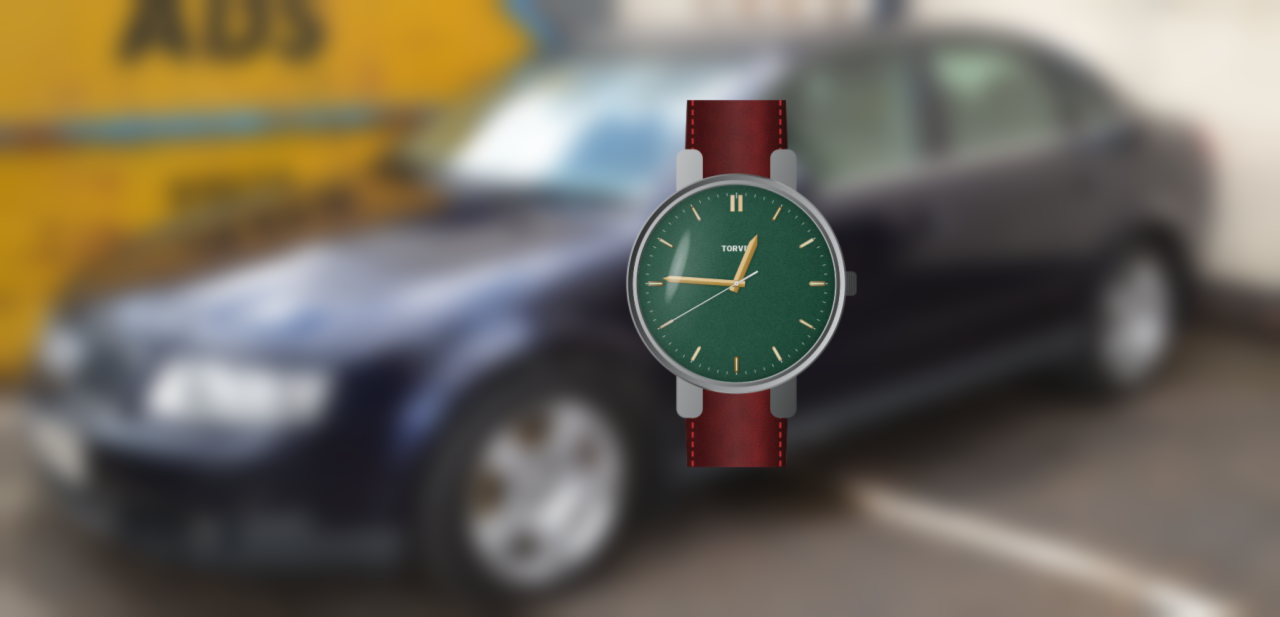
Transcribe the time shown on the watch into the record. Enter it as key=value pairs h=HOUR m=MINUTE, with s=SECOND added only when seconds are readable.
h=12 m=45 s=40
